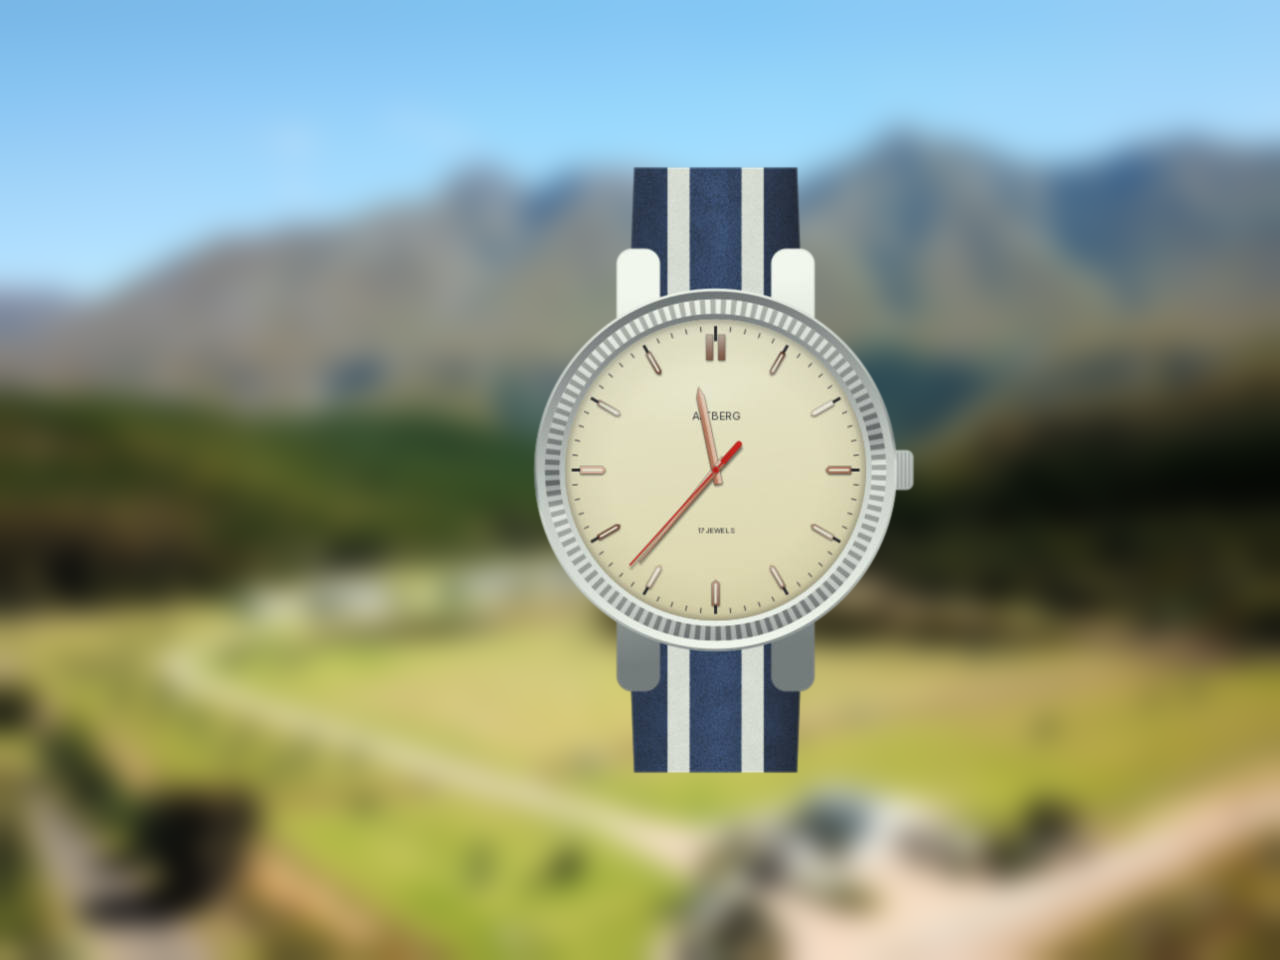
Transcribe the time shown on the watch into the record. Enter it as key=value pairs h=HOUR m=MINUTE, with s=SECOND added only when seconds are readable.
h=11 m=36 s=37
